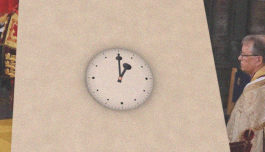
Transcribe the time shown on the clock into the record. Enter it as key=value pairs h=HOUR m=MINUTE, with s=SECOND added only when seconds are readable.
h=1 m=0
